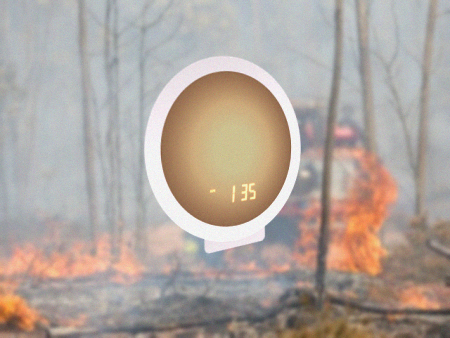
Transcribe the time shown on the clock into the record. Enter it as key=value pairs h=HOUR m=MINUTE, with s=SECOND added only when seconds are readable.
h=1 m=35
